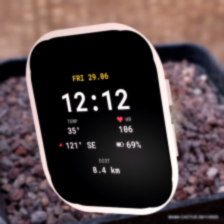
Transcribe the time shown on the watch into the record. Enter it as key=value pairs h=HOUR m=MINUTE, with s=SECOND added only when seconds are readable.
h=12 m=12
